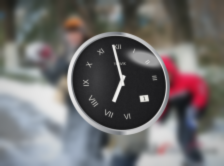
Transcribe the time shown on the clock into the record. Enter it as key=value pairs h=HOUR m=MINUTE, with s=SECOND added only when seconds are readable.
h=6 m=59
